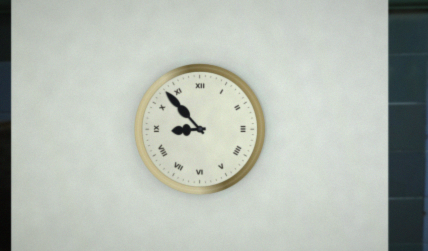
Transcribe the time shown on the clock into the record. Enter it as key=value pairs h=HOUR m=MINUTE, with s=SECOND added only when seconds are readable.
h=8 m=53
